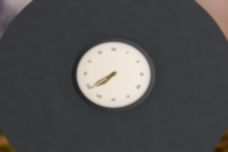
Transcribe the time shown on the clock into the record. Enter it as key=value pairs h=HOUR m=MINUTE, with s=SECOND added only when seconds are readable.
h=7 m=39
